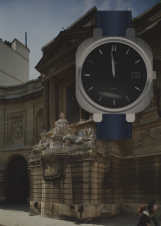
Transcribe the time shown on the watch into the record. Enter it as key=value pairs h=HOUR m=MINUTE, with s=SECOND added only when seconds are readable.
h=11 m=59
